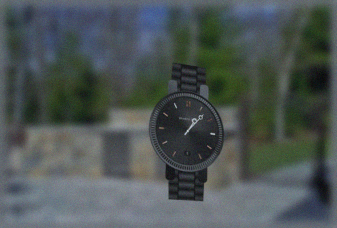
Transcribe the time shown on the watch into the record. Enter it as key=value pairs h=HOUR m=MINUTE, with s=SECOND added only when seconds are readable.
h=1 m=7
